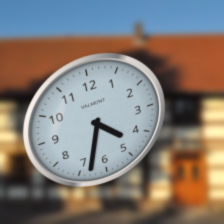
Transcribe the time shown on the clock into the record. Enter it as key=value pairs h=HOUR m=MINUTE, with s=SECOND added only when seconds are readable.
h=4 m=33
